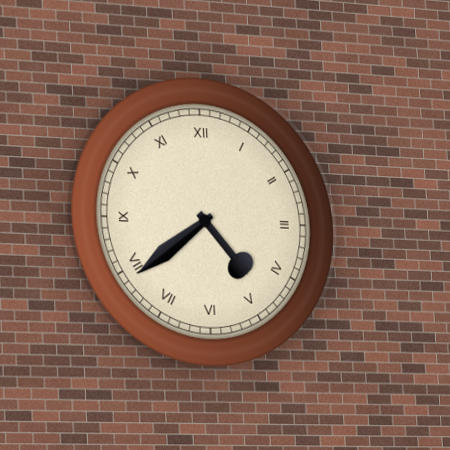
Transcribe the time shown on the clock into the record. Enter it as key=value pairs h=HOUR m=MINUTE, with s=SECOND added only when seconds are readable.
h=4 m=39
